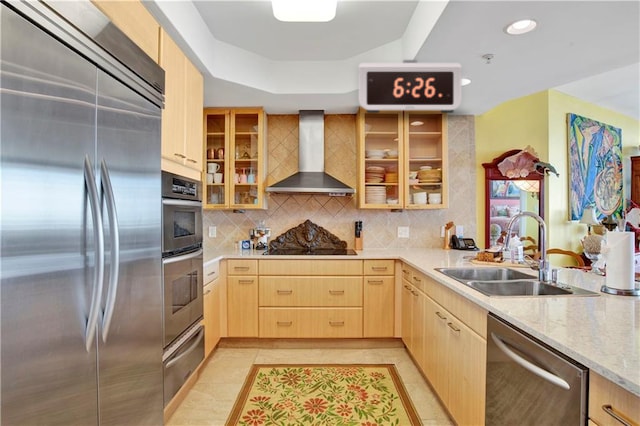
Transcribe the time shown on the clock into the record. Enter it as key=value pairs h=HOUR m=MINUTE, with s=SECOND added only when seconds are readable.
h=6 m=26
